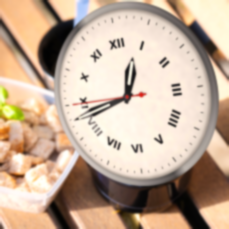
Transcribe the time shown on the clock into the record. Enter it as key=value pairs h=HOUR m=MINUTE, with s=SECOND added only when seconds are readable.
h=12 m=42 s=45
